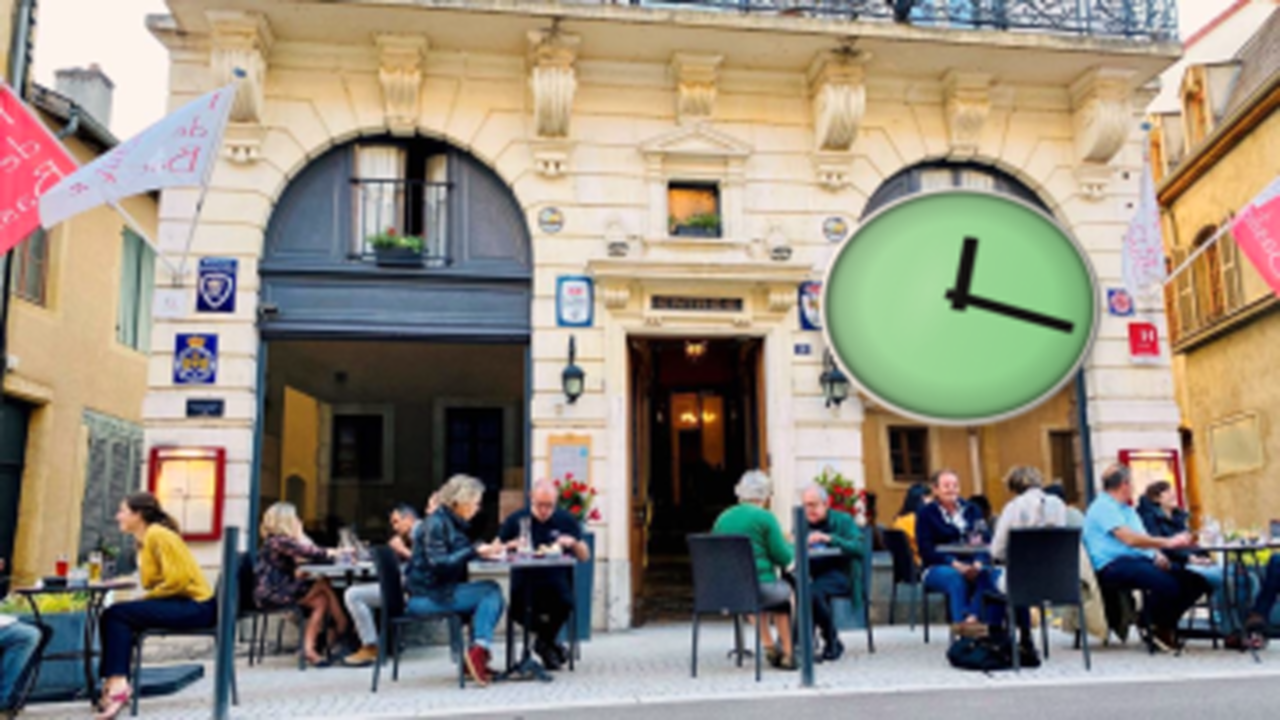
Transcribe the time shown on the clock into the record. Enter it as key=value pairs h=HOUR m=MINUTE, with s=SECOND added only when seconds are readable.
h=12 m=18
